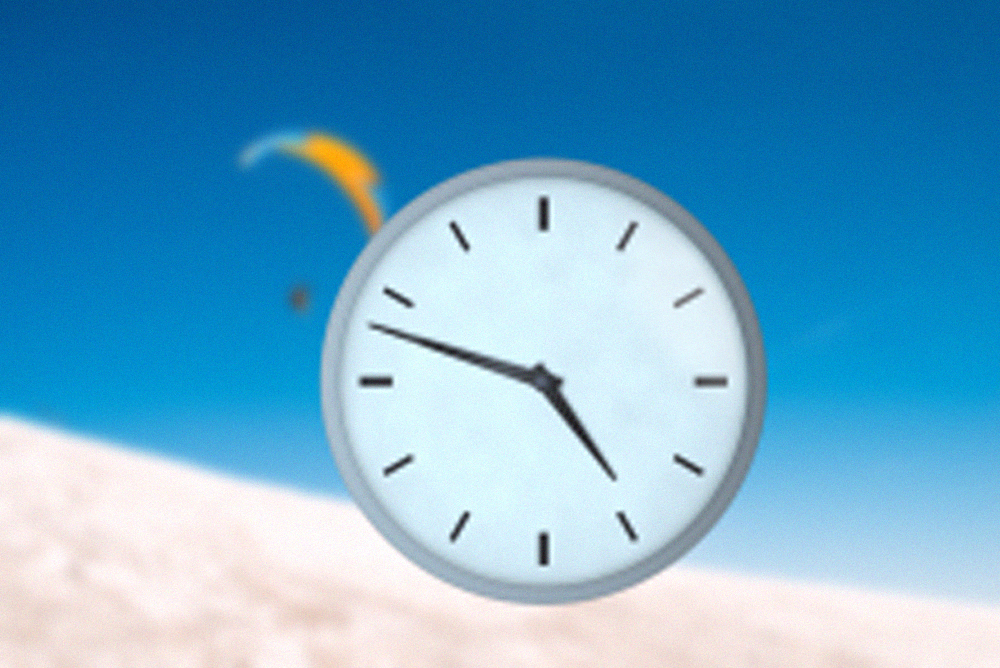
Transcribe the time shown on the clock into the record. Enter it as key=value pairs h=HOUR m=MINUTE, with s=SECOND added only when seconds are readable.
h=4 m=48
